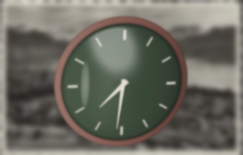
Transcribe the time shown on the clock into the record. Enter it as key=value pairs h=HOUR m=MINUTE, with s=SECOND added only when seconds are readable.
h=7 m=31
